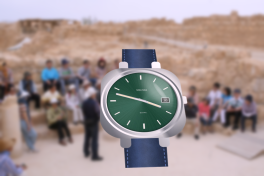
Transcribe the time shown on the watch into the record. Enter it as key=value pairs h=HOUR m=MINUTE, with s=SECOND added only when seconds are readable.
h=3 m=48
